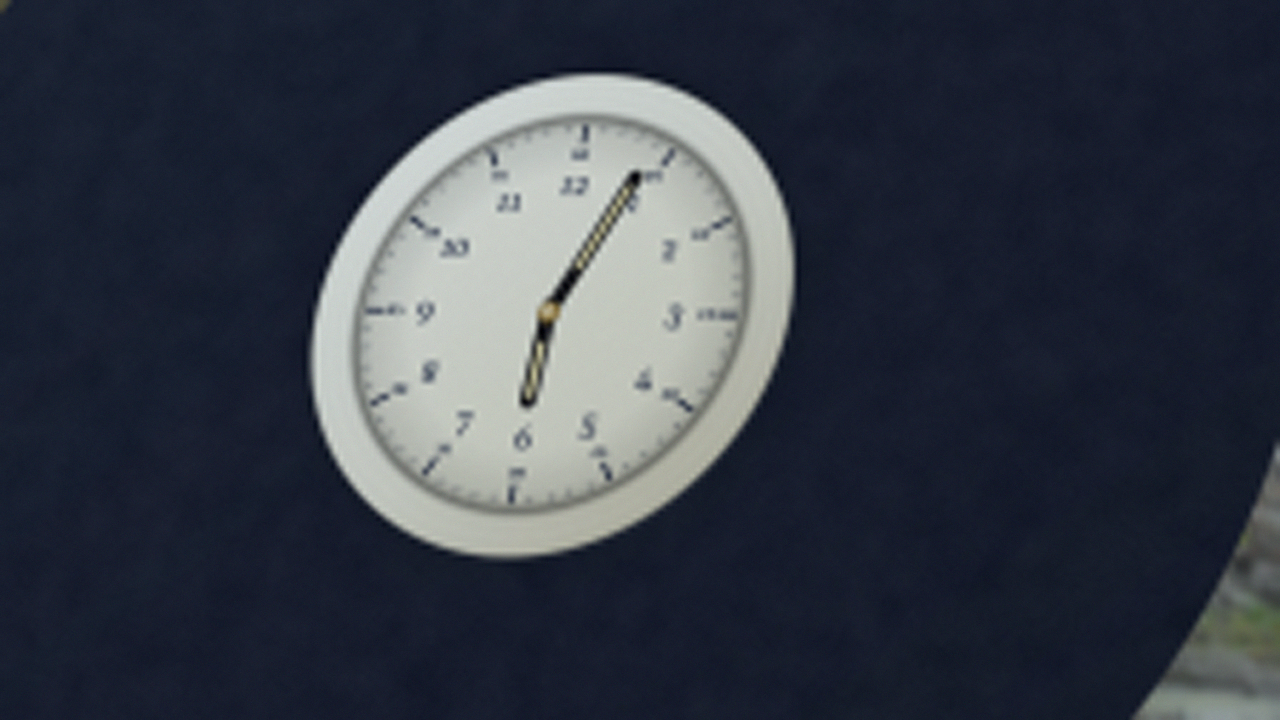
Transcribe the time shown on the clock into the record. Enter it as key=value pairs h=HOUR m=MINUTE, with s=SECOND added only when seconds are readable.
h=6 m=4
